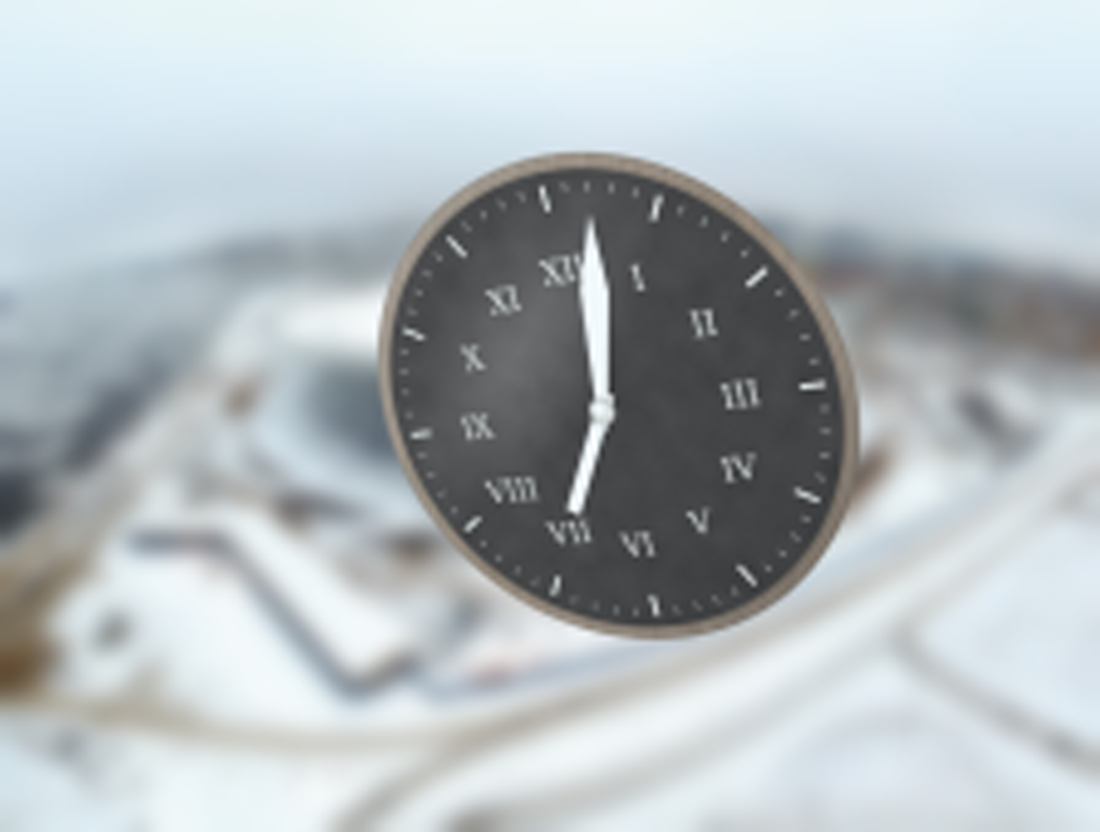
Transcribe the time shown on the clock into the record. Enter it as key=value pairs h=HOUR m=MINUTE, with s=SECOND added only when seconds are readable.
h=7 m=2
